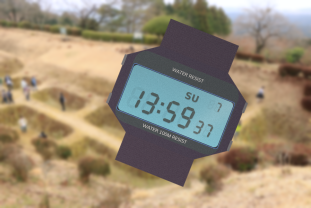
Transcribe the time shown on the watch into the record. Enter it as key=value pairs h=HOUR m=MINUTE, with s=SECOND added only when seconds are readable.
h=13 m=59 s=37
